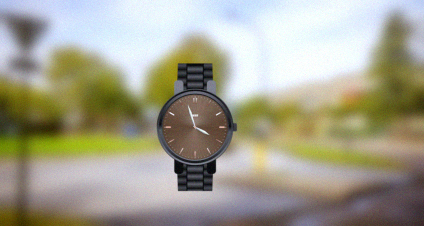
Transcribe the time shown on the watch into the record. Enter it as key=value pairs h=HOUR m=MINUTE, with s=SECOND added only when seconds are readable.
h=3 m=57
